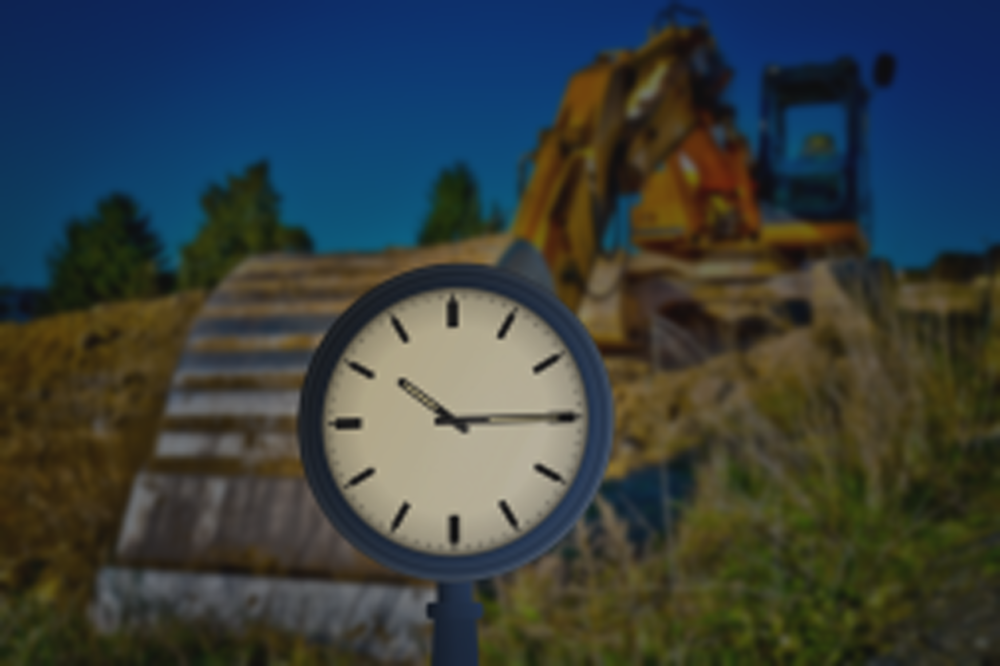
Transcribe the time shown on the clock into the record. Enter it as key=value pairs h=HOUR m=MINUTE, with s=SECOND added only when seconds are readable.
h=10 m=15
